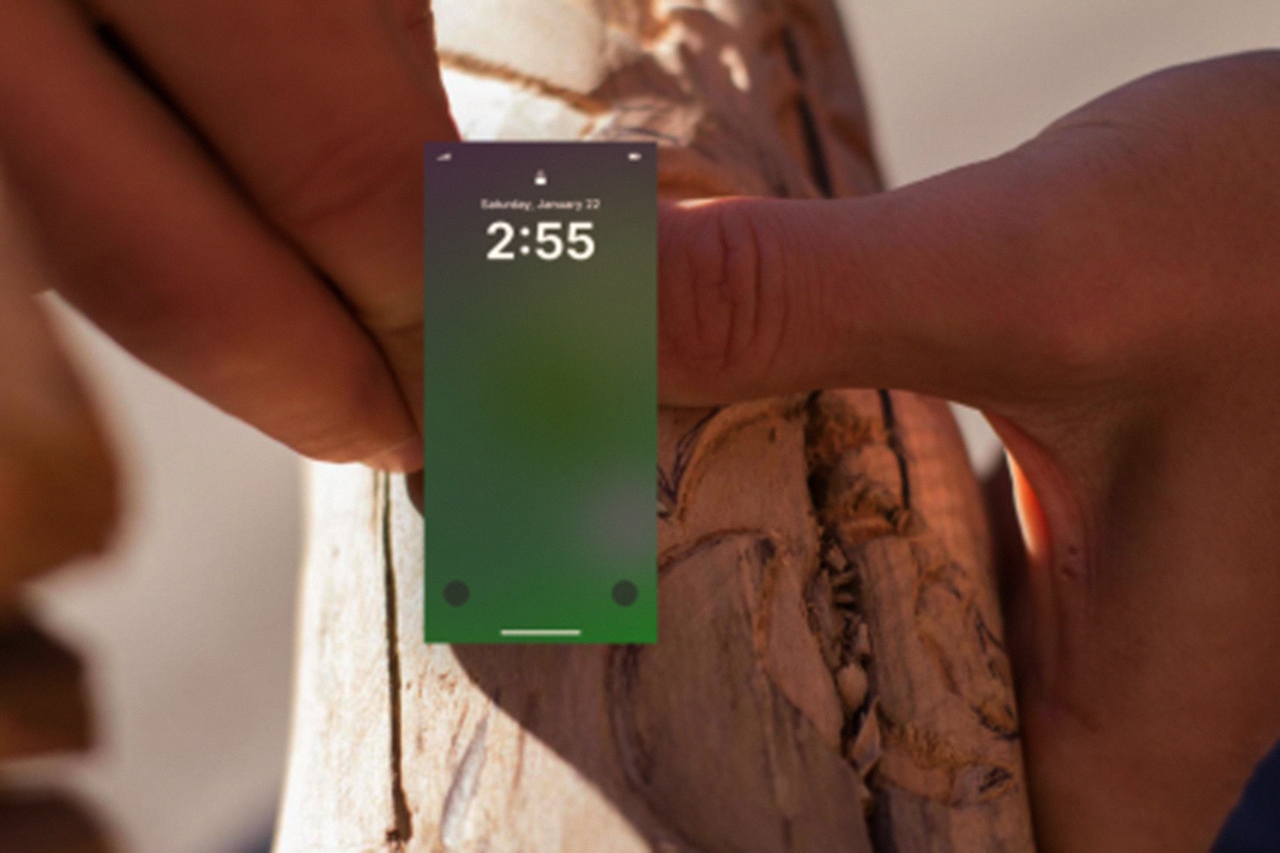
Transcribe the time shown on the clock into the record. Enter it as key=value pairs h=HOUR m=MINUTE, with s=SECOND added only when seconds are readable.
h=2 m=55
